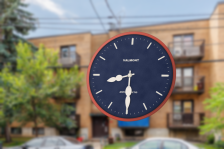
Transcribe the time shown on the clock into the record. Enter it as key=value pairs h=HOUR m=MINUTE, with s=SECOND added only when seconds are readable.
h=8 m=30
